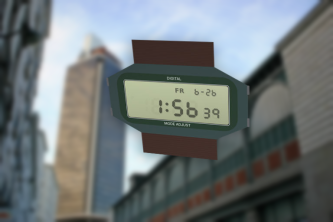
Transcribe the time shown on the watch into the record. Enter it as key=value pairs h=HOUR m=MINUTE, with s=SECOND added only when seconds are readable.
h=1 m=56 s=39
